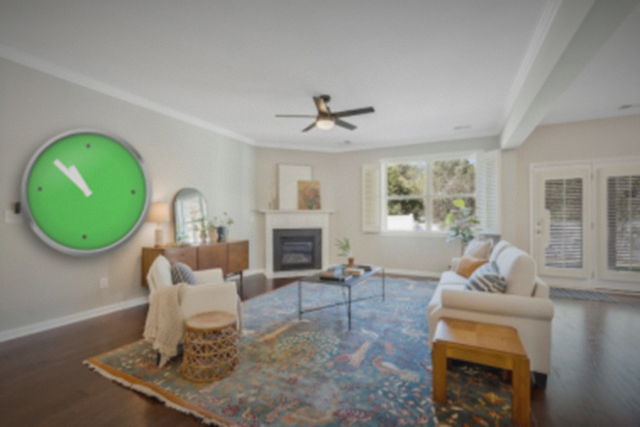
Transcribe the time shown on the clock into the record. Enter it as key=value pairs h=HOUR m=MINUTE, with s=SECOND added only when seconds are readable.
h=10 m=52
